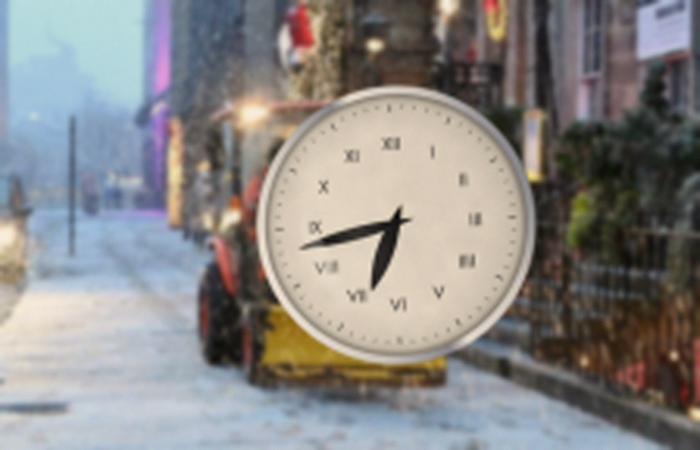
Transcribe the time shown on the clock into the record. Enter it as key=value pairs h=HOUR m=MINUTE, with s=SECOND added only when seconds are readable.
h=6 m=43
